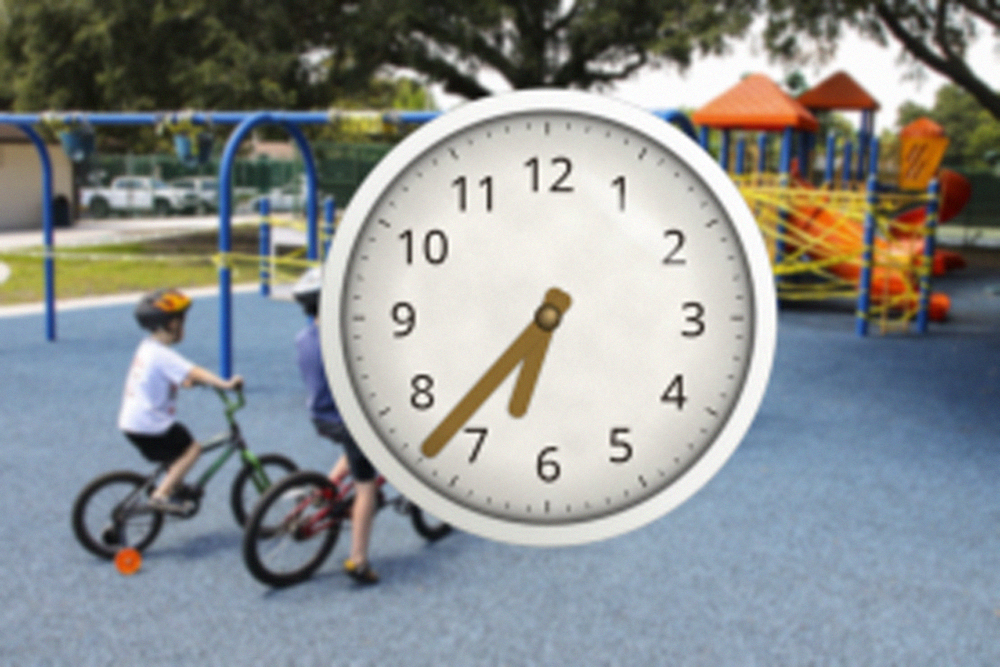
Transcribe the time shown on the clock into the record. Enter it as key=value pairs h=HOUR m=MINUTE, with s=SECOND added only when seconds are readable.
h=6 m=37
